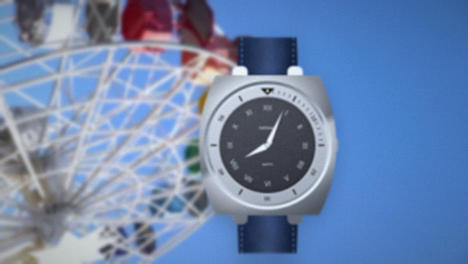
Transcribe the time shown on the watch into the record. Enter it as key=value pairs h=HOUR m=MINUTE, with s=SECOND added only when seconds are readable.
h=8 m=4
